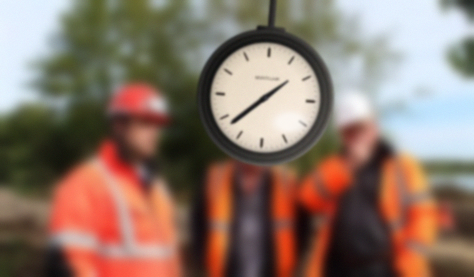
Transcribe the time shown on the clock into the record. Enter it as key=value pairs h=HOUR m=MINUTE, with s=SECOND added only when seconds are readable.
h=1 m=38
